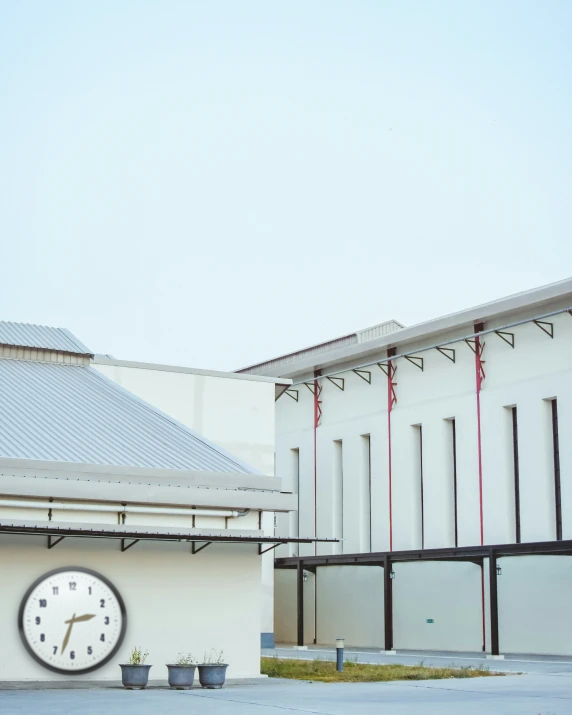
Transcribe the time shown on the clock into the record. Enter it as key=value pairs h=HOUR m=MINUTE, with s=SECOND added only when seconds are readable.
h=2 m=33
